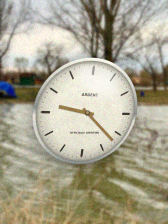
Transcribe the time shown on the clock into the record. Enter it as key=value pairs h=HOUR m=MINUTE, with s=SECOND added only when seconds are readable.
h=9 m=22
